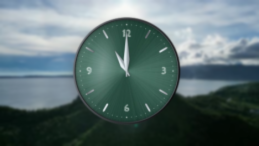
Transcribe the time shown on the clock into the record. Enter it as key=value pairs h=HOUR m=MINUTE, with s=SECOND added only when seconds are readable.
h=11 m=0
